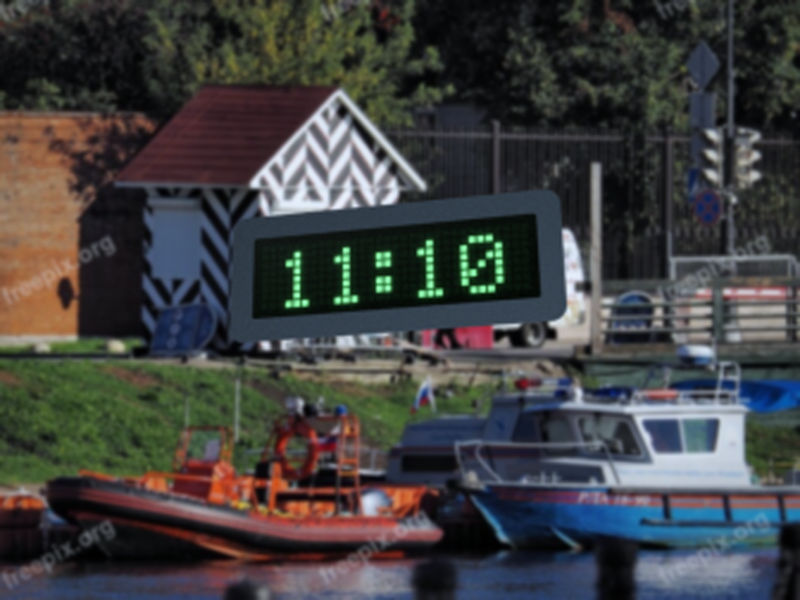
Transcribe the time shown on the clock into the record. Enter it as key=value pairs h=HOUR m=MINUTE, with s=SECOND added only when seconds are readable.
h=11 m=10
